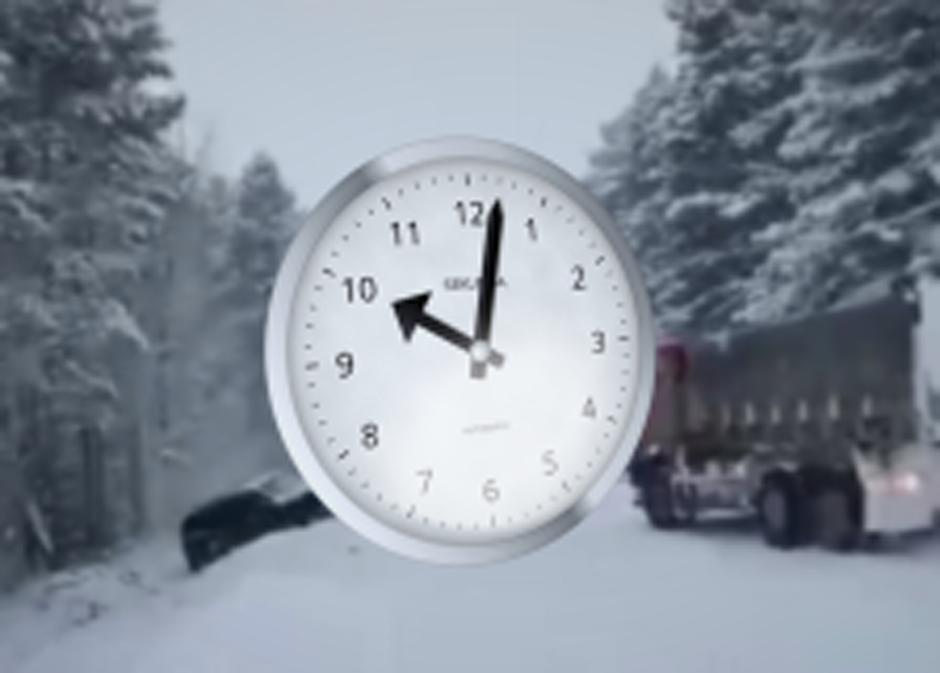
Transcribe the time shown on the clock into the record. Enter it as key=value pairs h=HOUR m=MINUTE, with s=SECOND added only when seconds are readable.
h=10 m=2
